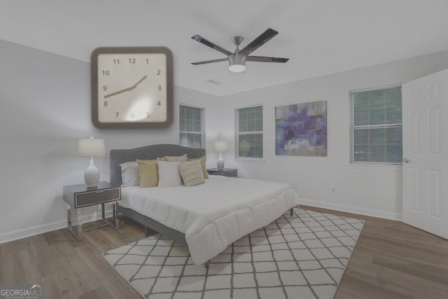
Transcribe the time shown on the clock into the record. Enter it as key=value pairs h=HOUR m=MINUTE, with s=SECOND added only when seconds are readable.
h=1 m=42
